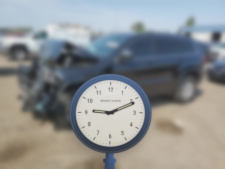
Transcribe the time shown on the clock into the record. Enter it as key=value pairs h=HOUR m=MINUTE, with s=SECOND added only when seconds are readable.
h=9 m=11
